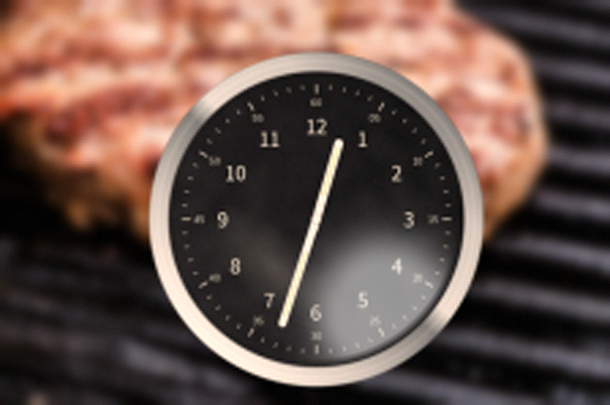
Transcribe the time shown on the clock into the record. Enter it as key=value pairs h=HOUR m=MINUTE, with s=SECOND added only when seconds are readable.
h=12 m=33
